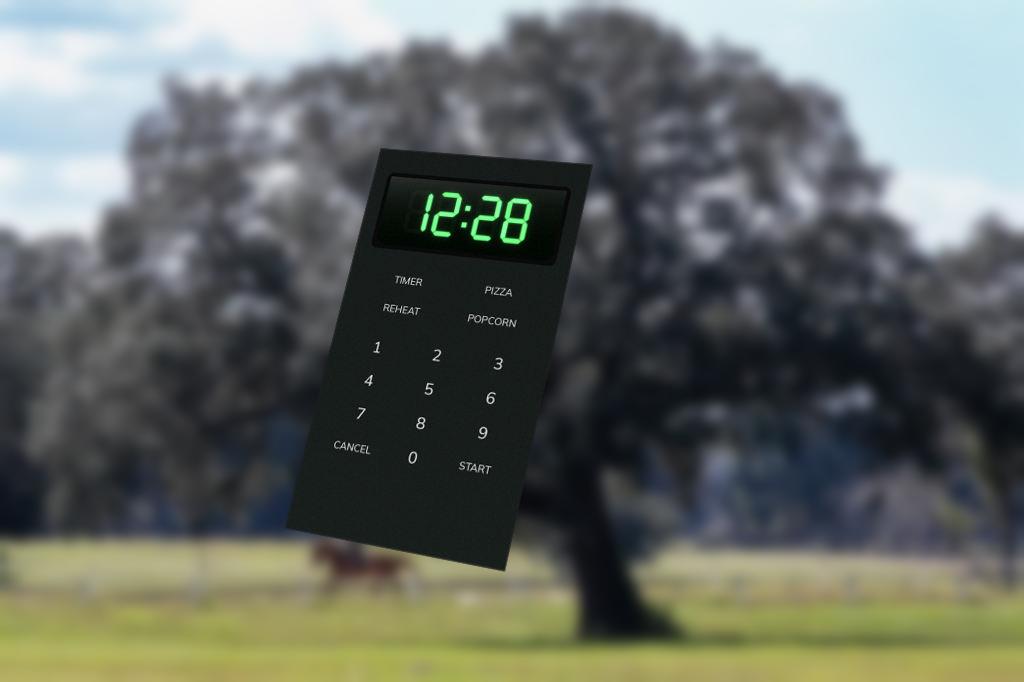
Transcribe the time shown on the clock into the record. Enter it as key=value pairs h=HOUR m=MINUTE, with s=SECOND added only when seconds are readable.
h=12 m=28
